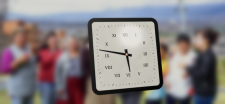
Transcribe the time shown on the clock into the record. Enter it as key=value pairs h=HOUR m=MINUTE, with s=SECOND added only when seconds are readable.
h=5 m=47
